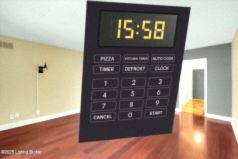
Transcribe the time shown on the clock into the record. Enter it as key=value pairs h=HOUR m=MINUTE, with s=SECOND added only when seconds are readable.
h=15 m=58
